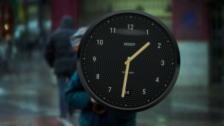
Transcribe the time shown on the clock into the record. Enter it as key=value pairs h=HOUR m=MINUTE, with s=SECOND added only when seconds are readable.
h=1 m=31
